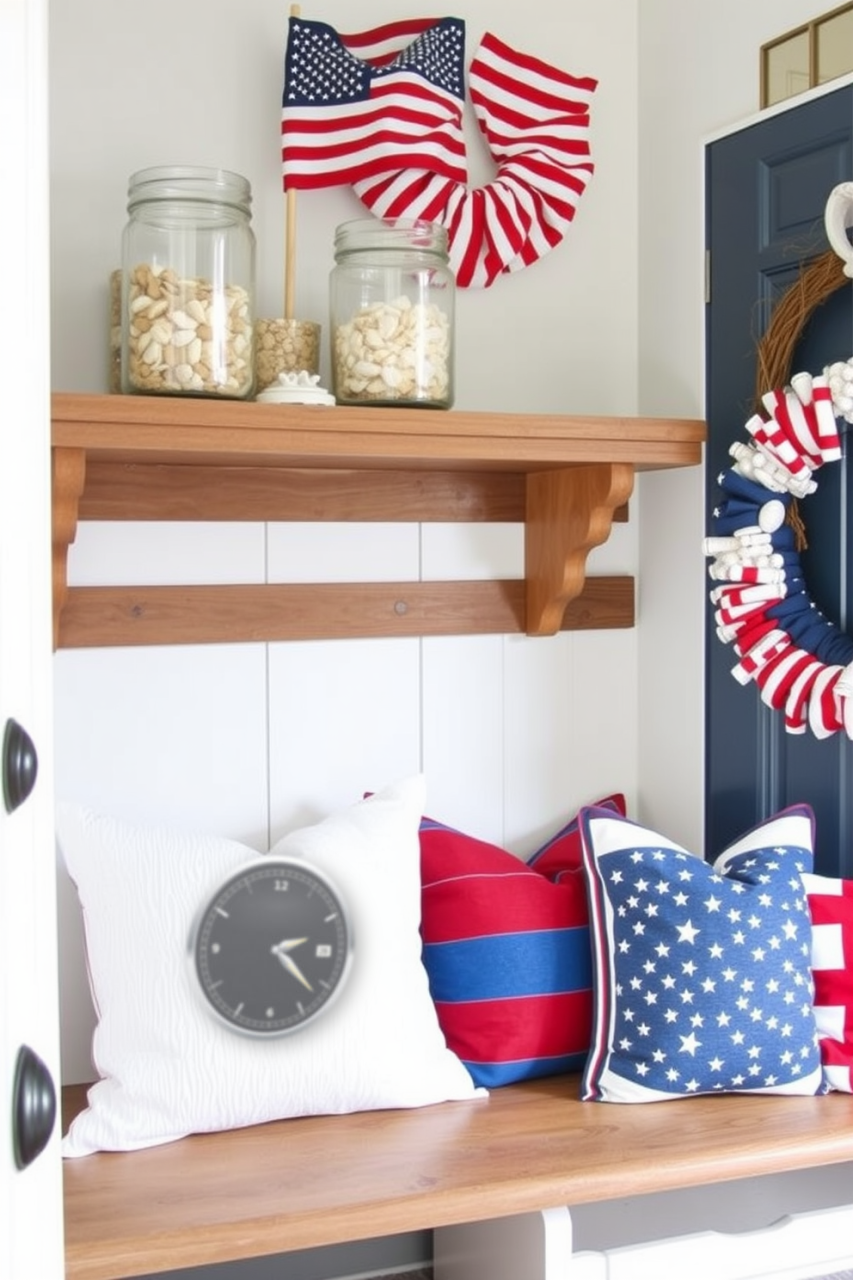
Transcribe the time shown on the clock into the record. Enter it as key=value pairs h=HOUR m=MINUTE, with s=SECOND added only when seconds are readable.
h=2 m=22
